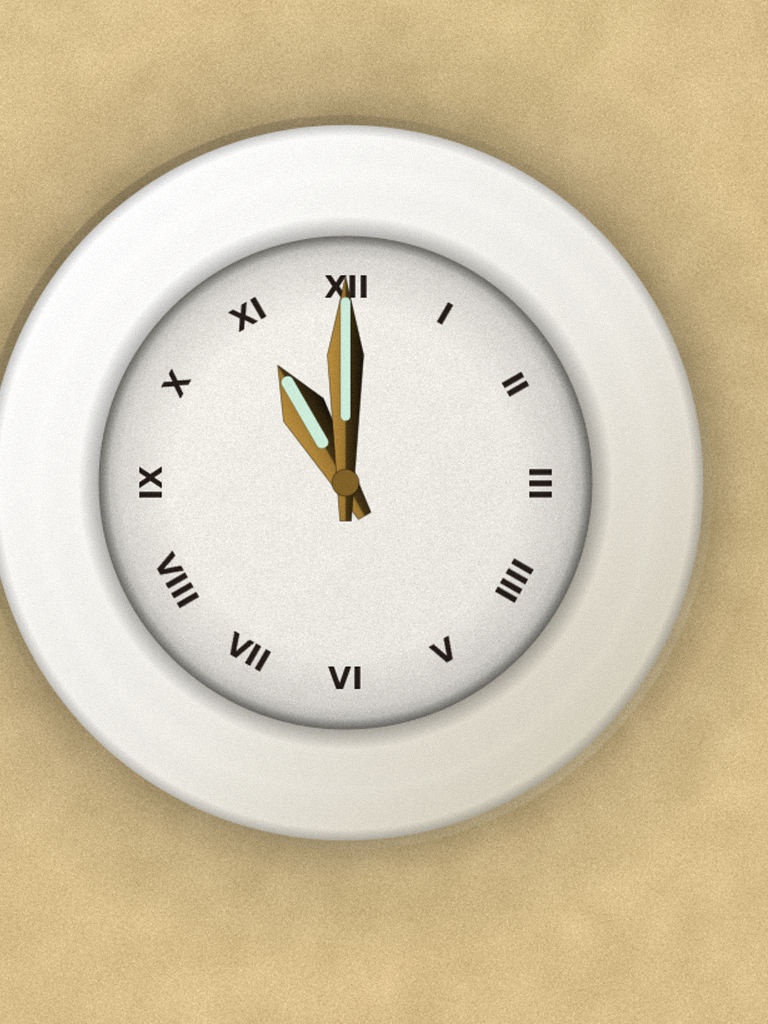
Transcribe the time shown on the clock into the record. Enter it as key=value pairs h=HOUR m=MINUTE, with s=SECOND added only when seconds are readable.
h=11 m=0
